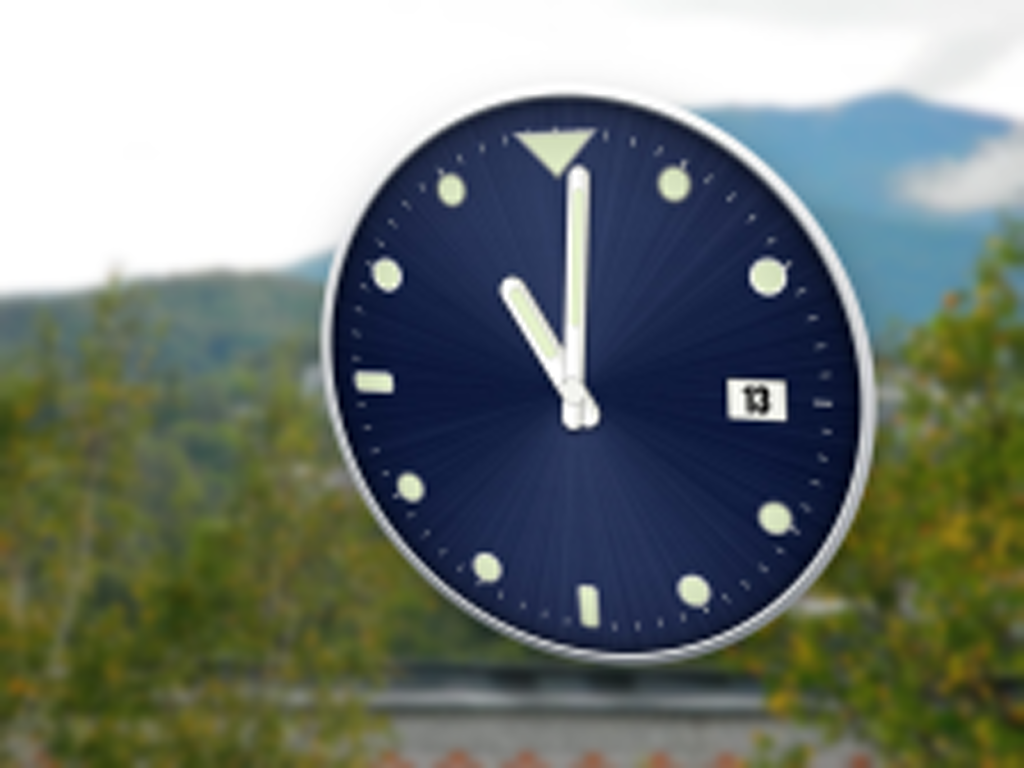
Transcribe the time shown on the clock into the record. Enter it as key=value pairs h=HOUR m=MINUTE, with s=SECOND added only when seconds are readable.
h=11 m=1
